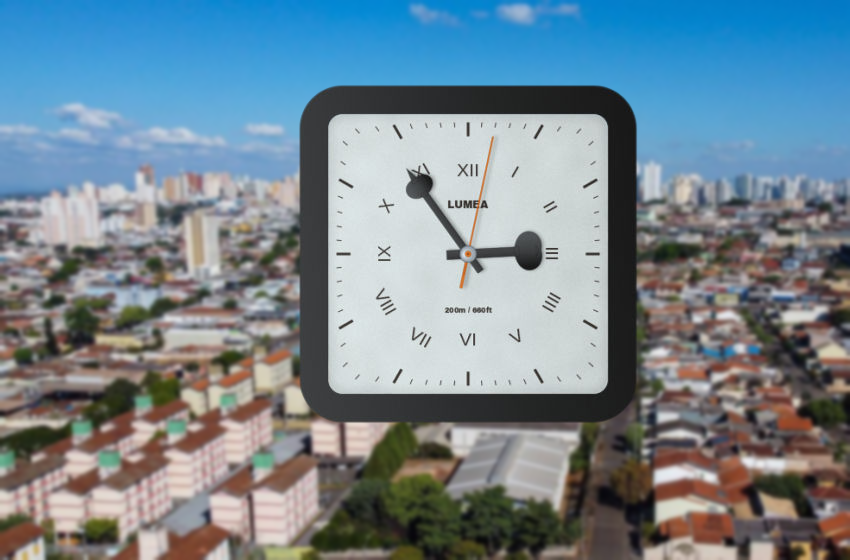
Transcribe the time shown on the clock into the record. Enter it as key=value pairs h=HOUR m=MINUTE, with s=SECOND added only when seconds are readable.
h=2 m=54 s=2
